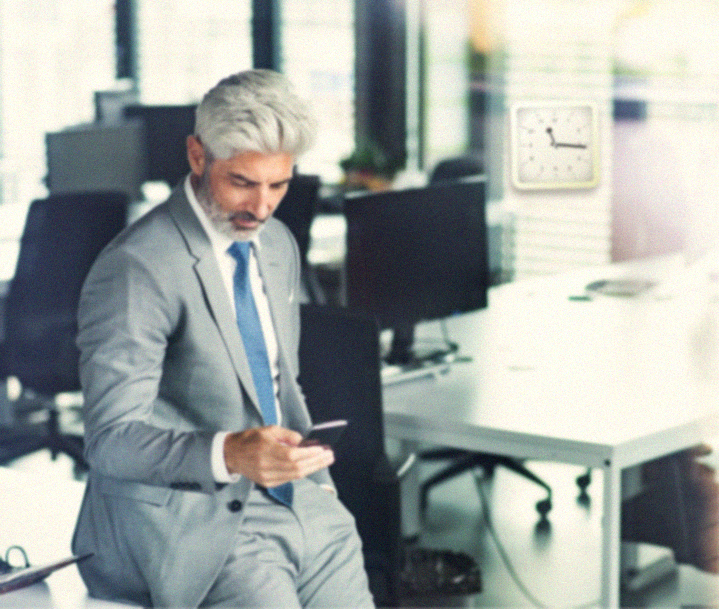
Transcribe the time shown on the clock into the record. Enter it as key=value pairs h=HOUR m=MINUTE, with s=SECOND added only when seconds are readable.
h=11 m=16
